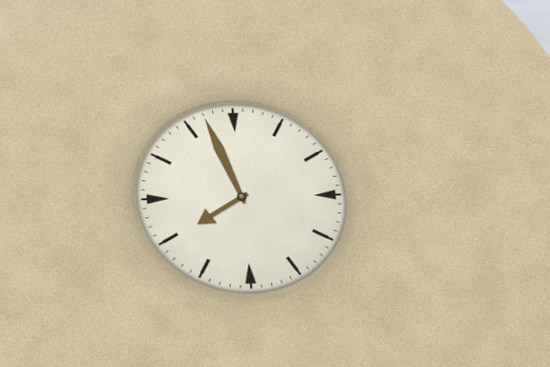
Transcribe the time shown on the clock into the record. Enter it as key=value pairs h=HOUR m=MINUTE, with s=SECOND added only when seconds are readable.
h=7 m=57
